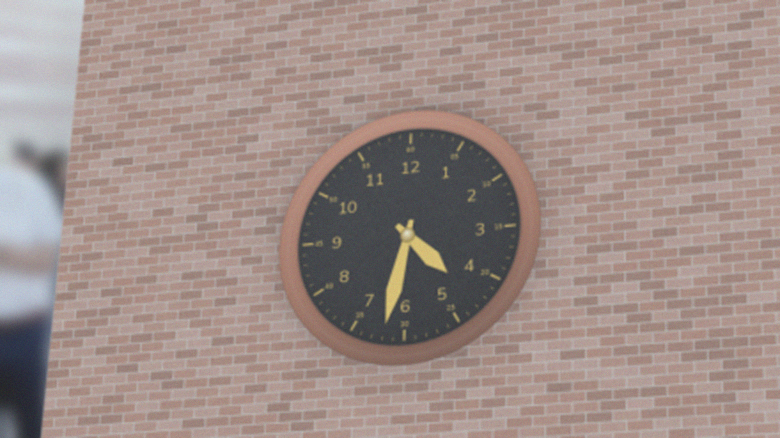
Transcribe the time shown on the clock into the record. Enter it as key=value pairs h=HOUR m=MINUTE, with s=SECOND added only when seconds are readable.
h=4 m=32
